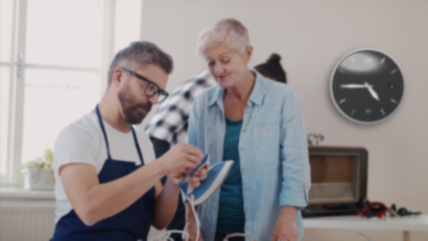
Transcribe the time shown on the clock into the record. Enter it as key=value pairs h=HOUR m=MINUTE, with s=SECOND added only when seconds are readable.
h=4 m=45
